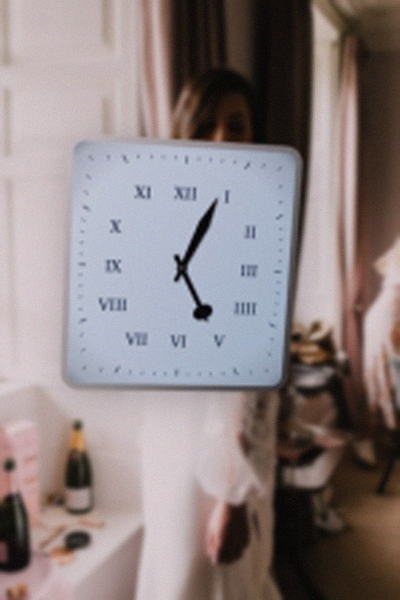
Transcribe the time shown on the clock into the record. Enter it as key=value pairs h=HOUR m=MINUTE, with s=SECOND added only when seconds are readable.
h=5 m=4
